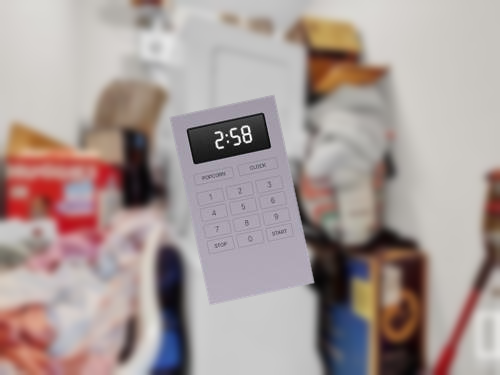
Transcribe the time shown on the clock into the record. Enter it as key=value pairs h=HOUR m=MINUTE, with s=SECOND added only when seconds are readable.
h=2 m=58
